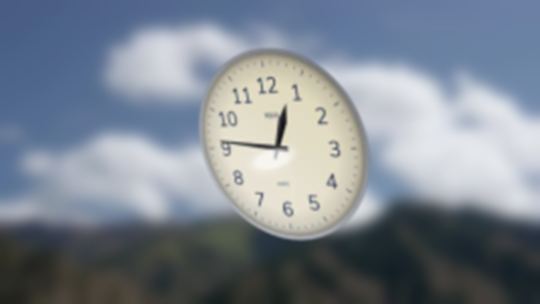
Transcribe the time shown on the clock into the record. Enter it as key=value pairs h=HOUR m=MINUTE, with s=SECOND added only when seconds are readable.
h=12 m=46
